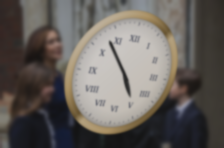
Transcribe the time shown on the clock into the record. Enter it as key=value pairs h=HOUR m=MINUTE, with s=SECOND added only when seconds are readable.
h=4 m=53
